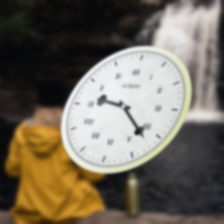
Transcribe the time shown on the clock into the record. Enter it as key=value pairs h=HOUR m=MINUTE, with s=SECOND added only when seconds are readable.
h=9 m=22
